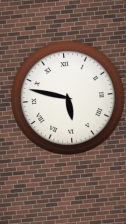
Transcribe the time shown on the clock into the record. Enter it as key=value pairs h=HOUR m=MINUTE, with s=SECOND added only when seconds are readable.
h=5 m=48
